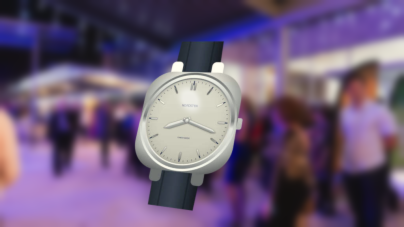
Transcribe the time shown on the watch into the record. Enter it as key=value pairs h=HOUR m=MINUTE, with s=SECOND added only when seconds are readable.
h=8 m=18
